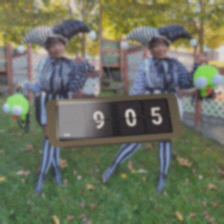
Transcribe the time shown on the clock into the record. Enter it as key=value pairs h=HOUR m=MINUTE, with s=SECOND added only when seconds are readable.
h=9 m=5
